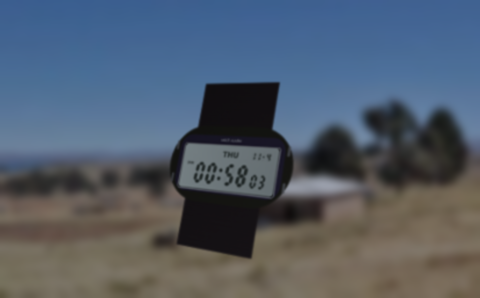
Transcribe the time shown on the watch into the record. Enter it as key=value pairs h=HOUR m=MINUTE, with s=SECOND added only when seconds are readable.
h=0 m=58 s=3
